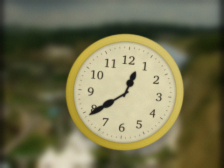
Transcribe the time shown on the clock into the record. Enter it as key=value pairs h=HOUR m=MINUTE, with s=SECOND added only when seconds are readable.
h=12 m=39
